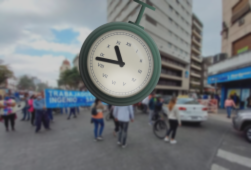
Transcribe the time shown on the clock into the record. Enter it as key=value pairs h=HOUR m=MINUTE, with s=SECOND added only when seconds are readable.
h=10 m=43
